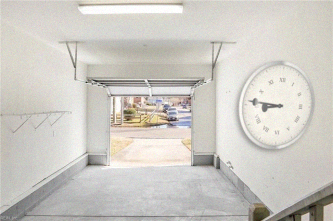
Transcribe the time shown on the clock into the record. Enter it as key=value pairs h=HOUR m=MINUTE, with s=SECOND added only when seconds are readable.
h=8 m=46
